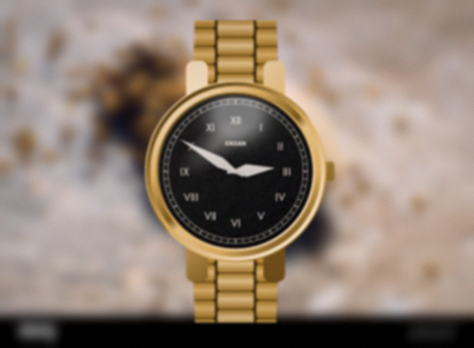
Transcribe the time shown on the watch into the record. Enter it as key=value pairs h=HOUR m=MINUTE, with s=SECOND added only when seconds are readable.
h=2 m=50
